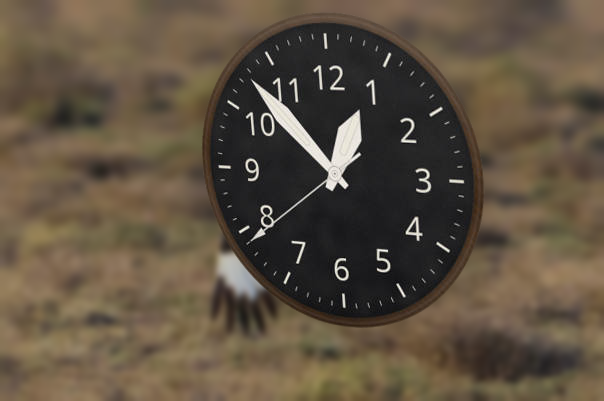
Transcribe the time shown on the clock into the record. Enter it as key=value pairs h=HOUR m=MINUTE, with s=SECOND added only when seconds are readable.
h=12 m=52 s=39
